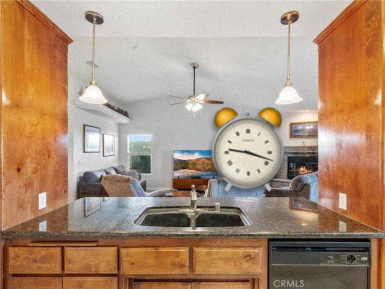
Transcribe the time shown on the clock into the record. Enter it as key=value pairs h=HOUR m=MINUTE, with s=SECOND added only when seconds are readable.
h=9 m=18
